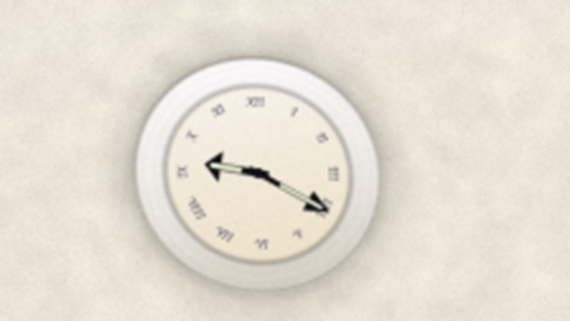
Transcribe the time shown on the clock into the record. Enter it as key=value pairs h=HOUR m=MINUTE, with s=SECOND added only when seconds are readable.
h=9 m=20
